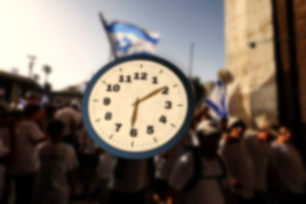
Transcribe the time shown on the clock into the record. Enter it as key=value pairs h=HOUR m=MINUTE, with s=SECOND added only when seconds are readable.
h=6 m=9
